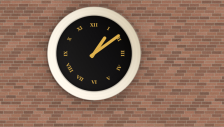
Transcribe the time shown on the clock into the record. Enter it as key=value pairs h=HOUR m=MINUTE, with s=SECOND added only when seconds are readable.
h=1 m=9
